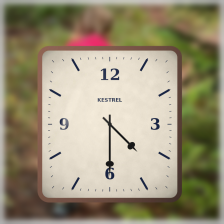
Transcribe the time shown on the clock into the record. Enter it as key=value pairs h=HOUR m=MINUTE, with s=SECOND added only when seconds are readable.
h=4 m=30
